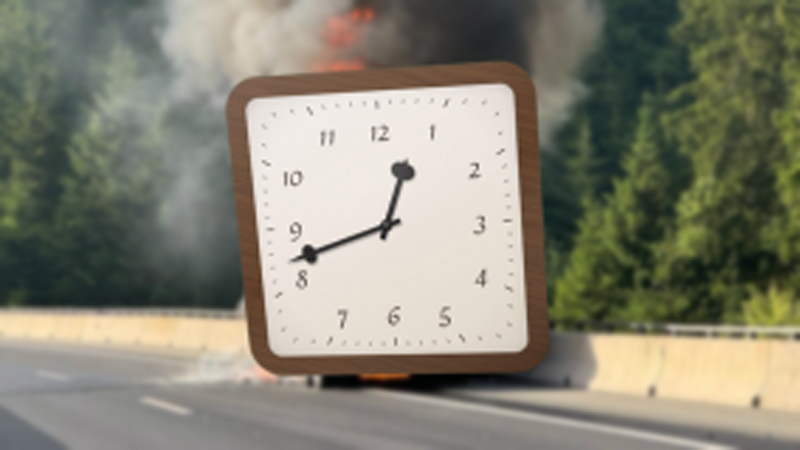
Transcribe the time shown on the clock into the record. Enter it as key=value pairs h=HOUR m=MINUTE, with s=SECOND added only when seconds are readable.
h=12 m=42
